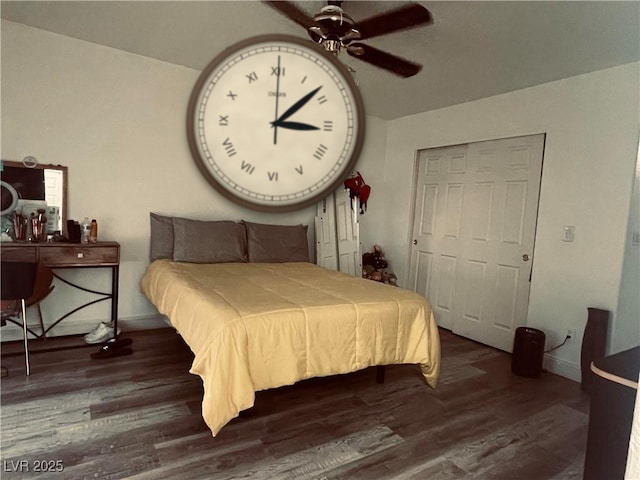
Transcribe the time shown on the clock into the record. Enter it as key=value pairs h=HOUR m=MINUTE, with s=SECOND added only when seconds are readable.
h=3 m=8 s=0
